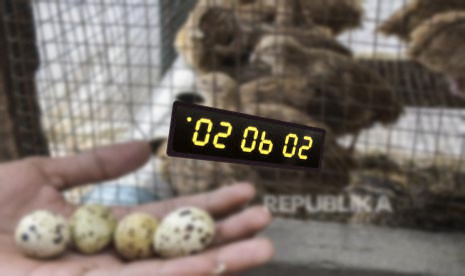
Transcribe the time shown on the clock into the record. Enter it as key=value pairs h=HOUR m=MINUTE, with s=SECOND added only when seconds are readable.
h=2 m=6 s=2
